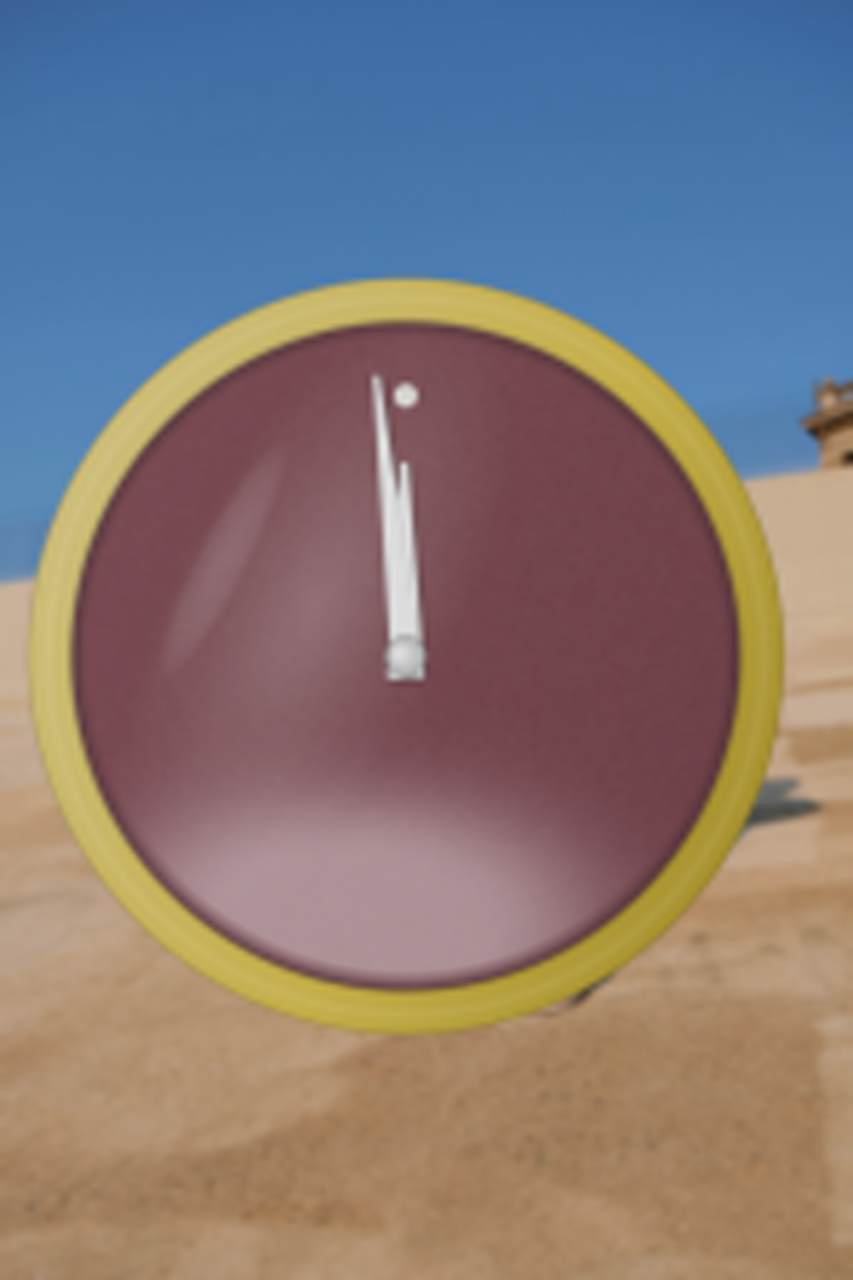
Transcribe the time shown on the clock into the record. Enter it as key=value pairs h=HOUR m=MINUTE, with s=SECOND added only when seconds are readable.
h=11 m=59
